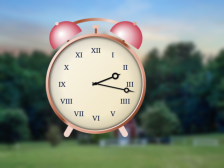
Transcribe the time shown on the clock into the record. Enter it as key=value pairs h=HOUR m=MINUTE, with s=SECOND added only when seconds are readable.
h=2 m=17
